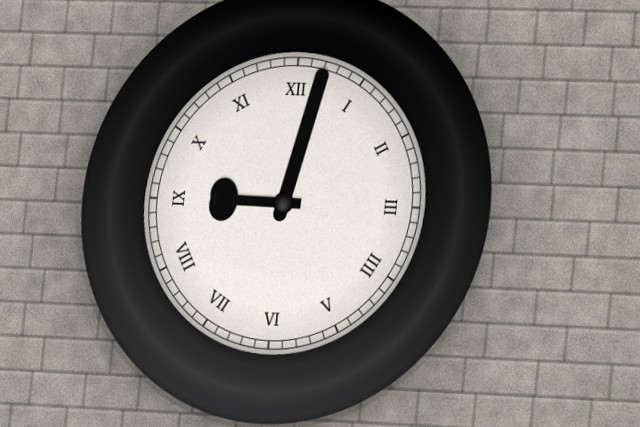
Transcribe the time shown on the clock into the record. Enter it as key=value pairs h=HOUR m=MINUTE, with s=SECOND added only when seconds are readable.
h=9 m=2
